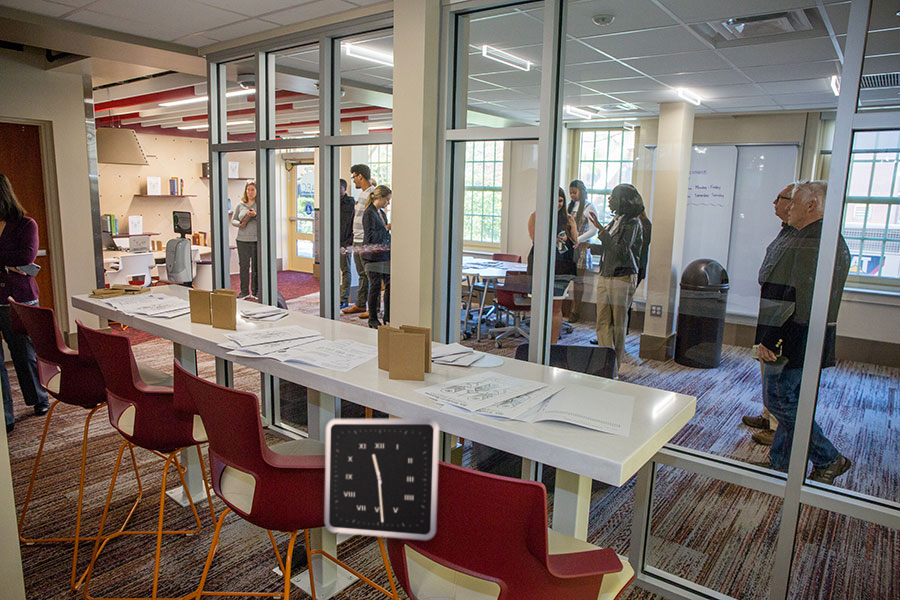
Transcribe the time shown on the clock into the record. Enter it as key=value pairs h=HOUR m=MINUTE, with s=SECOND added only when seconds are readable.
h=11 m=29
